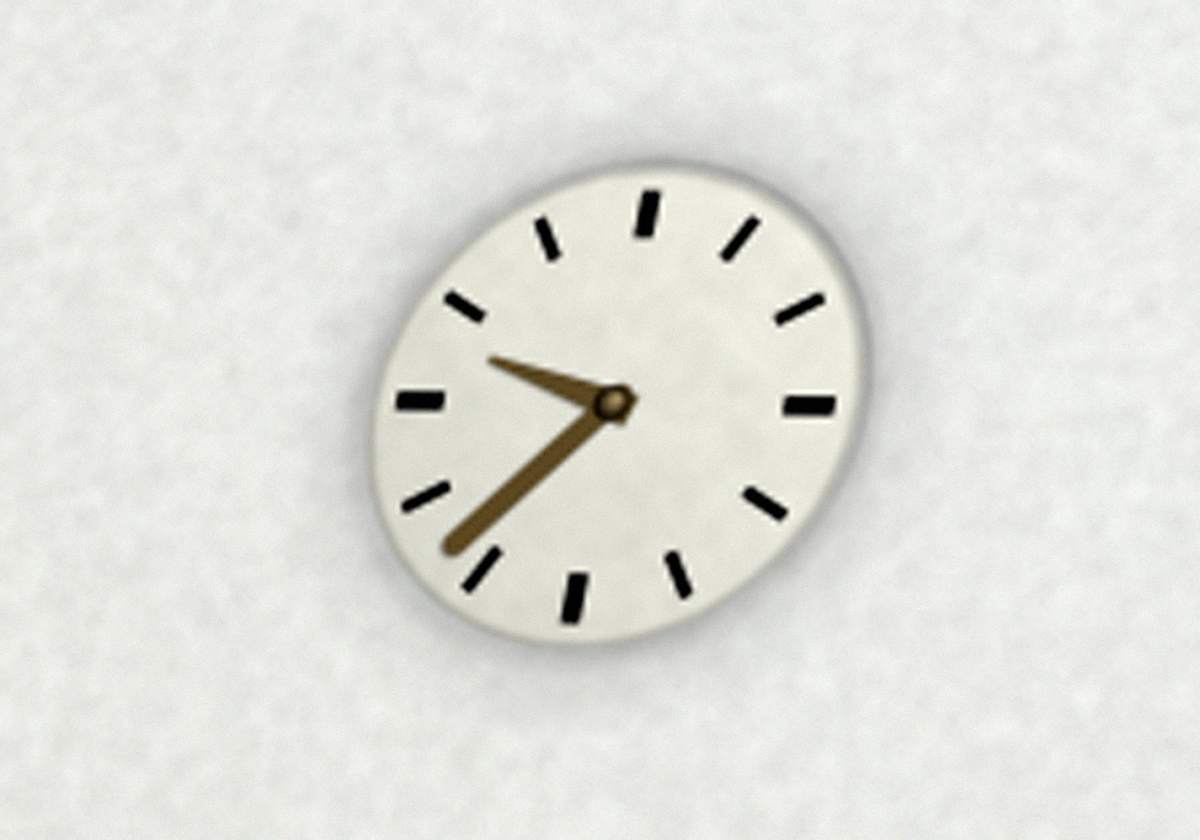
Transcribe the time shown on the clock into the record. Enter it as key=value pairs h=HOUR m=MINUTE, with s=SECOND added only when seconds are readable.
h=9 m=37
